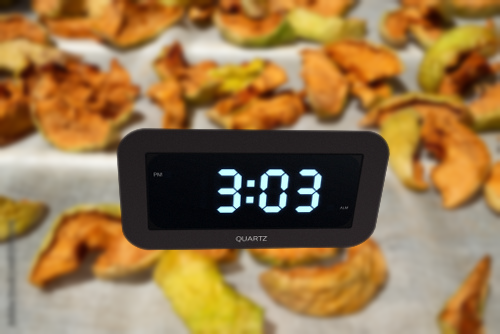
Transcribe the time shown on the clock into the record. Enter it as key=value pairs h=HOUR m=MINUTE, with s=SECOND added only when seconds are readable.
h=3 m=3
